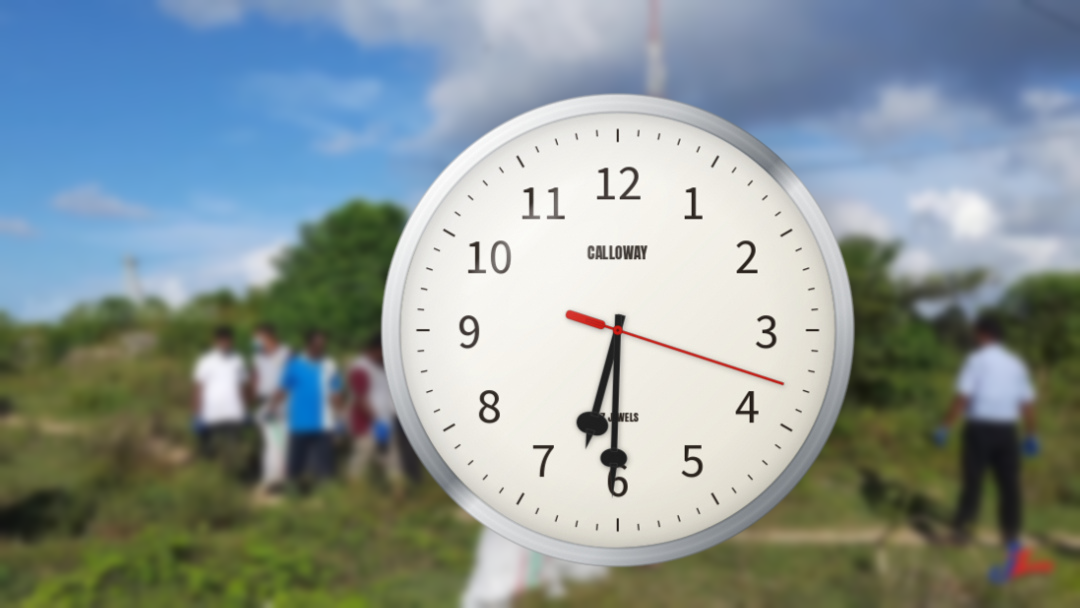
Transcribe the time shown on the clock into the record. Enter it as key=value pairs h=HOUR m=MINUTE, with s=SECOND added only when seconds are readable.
h=6 m=30 s=18
